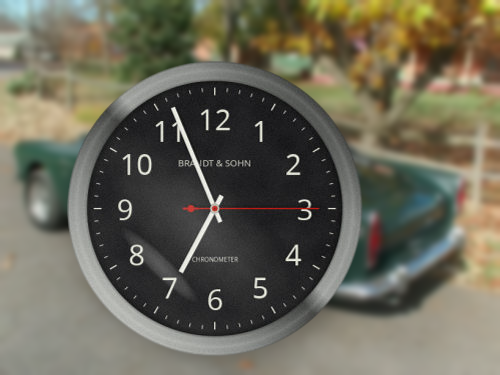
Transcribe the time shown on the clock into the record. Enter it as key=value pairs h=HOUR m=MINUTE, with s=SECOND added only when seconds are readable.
h=6 m=56 s=15
